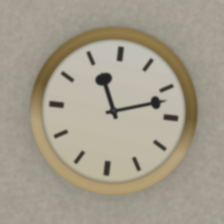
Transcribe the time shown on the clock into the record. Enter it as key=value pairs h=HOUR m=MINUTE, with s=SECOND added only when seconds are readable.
h=11 m=12
